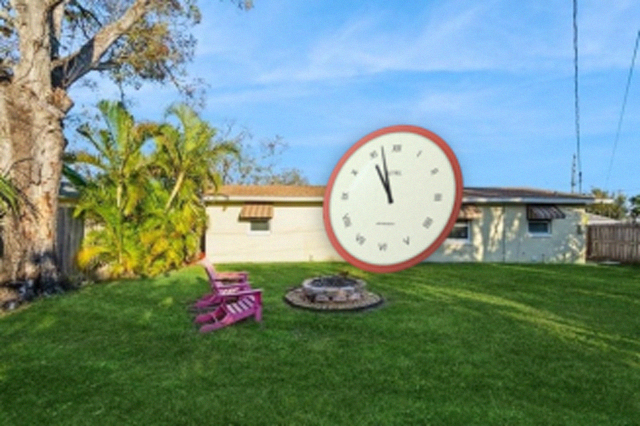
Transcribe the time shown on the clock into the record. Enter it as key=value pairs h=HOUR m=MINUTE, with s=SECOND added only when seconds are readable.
h=10 m=57
